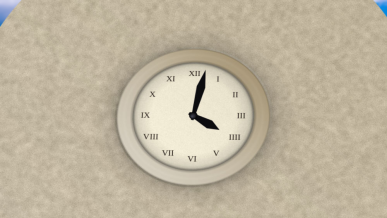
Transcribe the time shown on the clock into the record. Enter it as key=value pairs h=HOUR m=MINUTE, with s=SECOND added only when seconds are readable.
h=4 m=2
